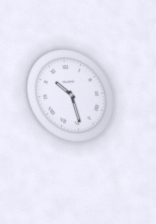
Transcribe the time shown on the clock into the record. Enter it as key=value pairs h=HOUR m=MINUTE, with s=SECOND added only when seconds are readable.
h=10 m=29
